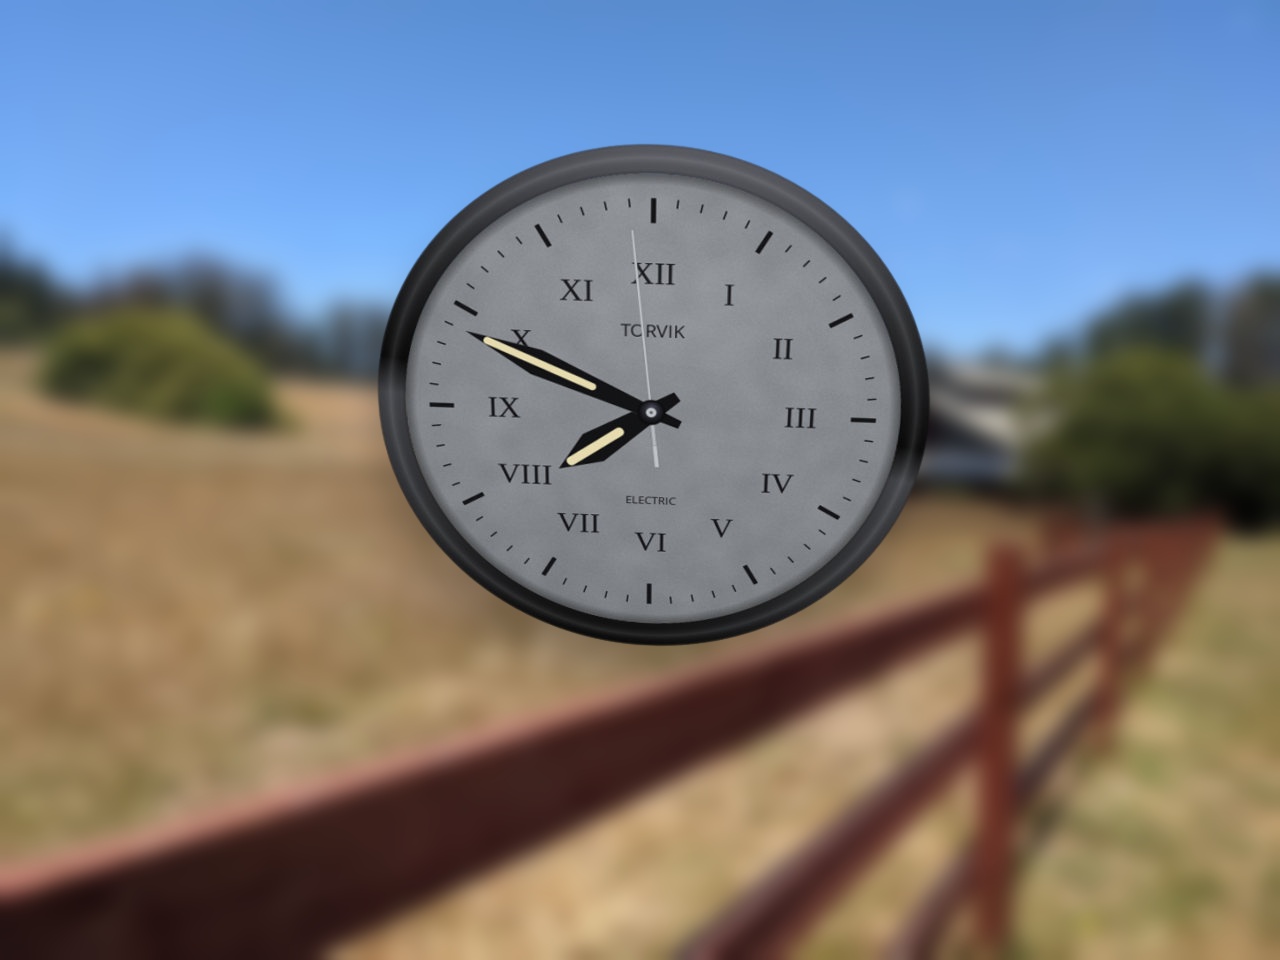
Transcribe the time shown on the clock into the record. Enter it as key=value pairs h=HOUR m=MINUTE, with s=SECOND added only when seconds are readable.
h=7 m=48 s=59
